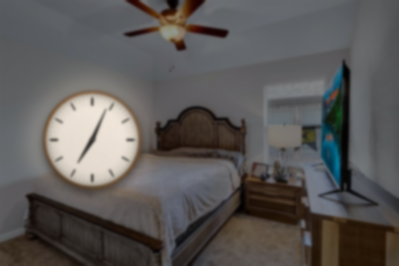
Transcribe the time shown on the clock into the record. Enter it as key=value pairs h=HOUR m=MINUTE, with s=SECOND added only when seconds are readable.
h=7 m=4
